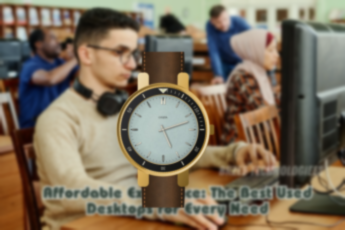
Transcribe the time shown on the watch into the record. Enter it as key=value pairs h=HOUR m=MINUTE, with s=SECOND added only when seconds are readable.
h=5 m=12
